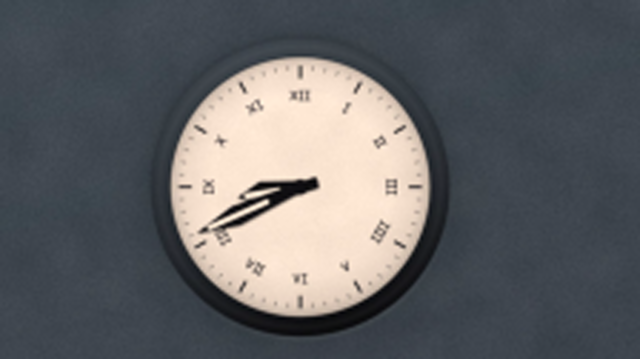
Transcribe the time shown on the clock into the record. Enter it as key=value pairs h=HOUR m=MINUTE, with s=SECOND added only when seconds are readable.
h=8 m=41
